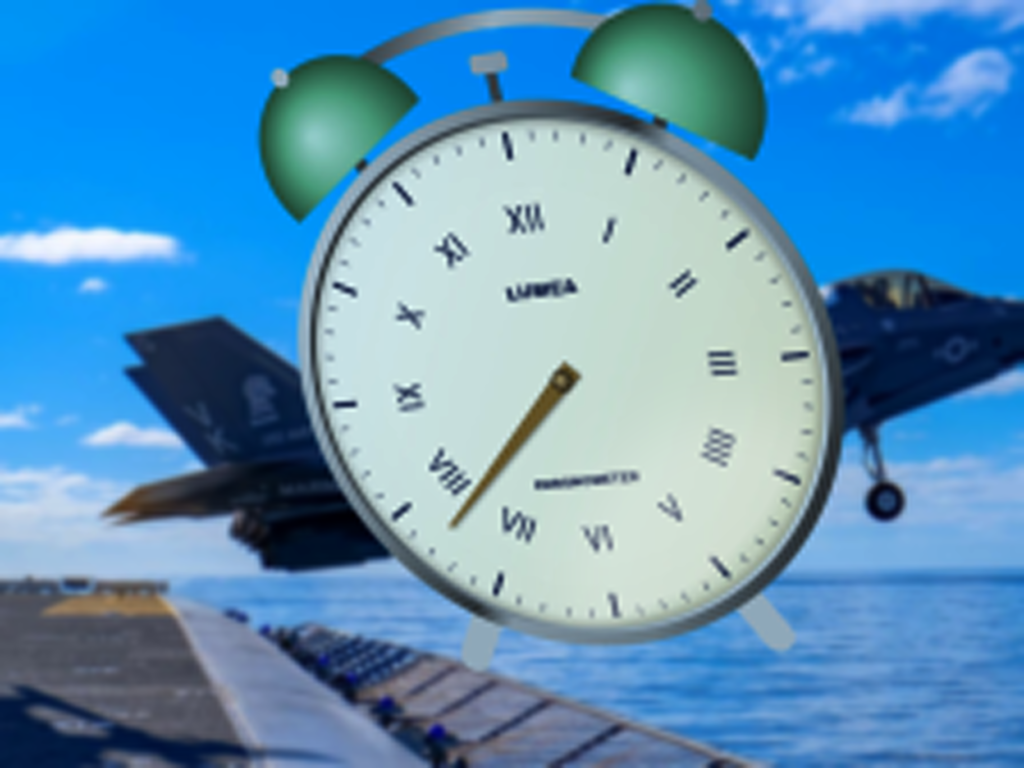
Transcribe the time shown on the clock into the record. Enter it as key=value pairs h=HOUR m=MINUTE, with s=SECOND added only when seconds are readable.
h=7 m=38
